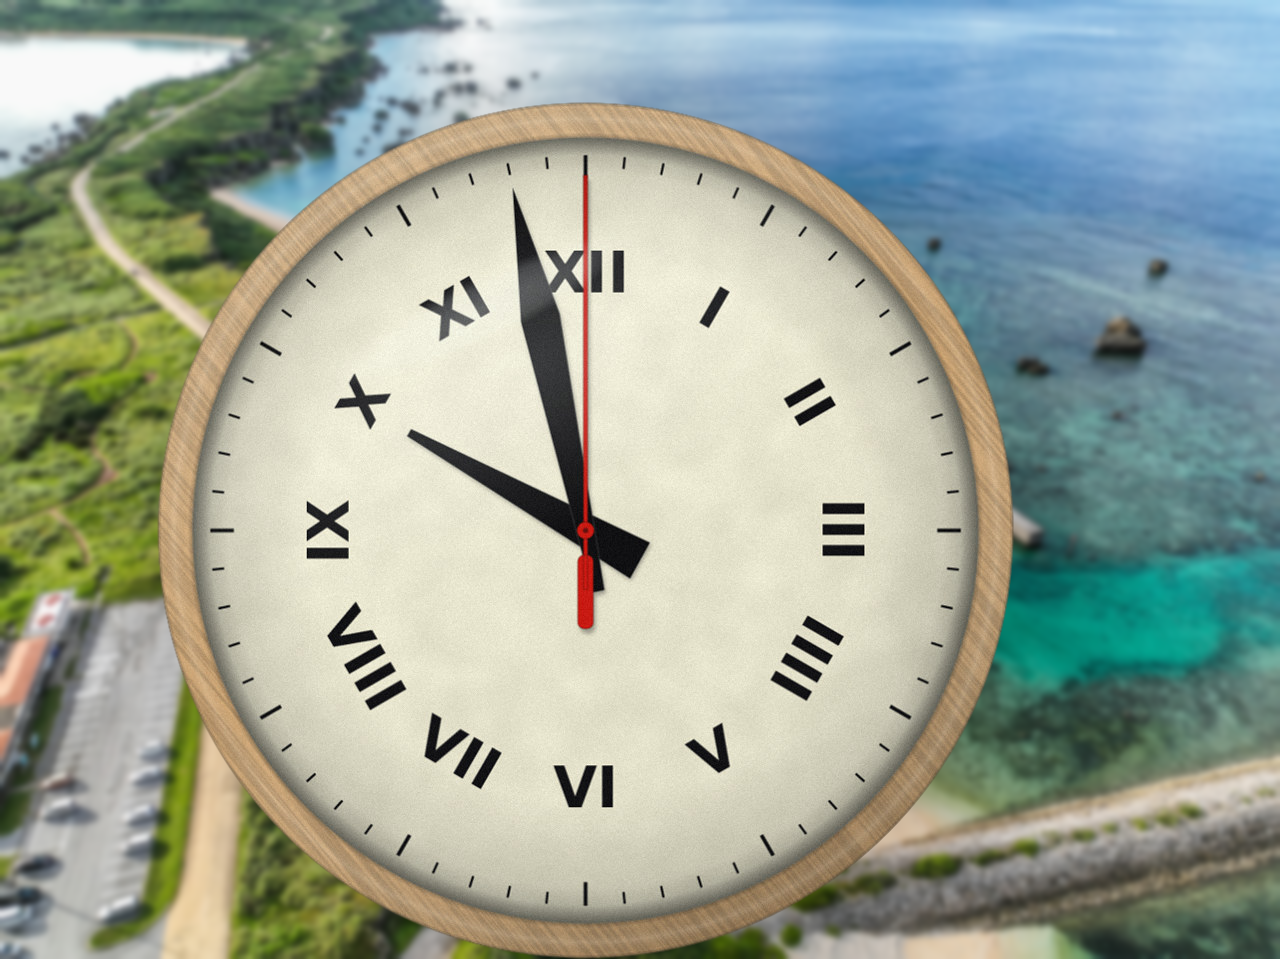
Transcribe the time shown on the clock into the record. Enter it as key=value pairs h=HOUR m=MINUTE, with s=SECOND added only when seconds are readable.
h=9 m=58 s=0
